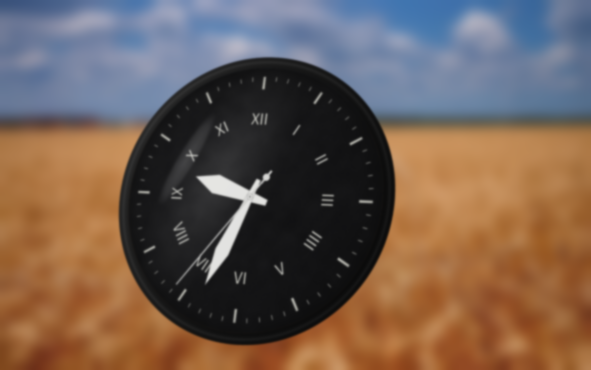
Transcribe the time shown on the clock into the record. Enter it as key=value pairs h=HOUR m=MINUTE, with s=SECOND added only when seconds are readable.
h=9 m=33 s=36
